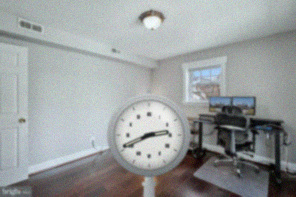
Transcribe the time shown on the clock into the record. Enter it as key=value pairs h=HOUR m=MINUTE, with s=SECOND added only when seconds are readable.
h=2 m=41
